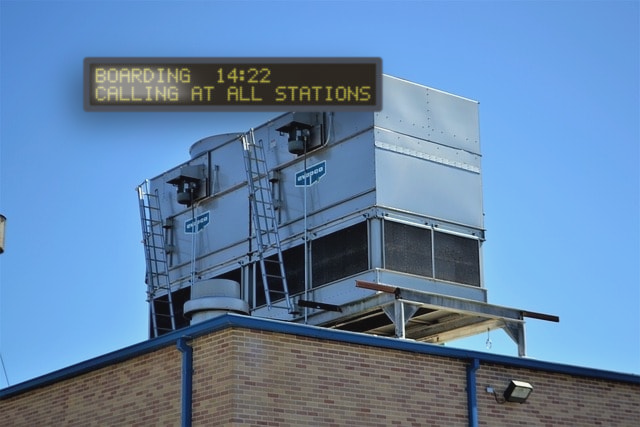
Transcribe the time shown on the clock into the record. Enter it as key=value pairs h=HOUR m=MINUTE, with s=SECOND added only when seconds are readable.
h=14 m=22
